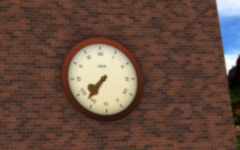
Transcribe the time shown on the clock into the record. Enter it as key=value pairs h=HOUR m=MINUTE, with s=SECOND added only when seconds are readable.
h=7 m=37
